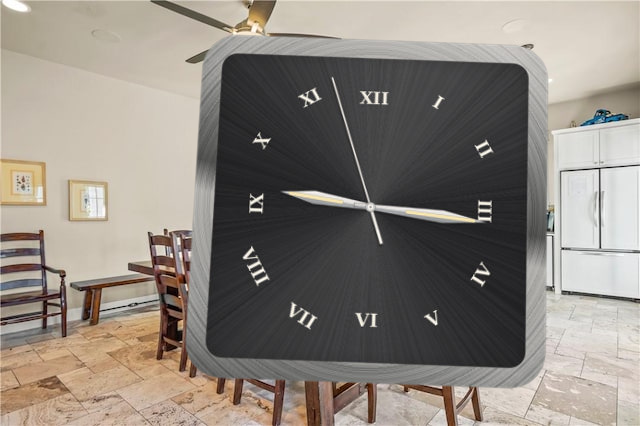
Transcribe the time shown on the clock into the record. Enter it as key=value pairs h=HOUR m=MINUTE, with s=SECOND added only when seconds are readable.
h=9 m=15 s=57
